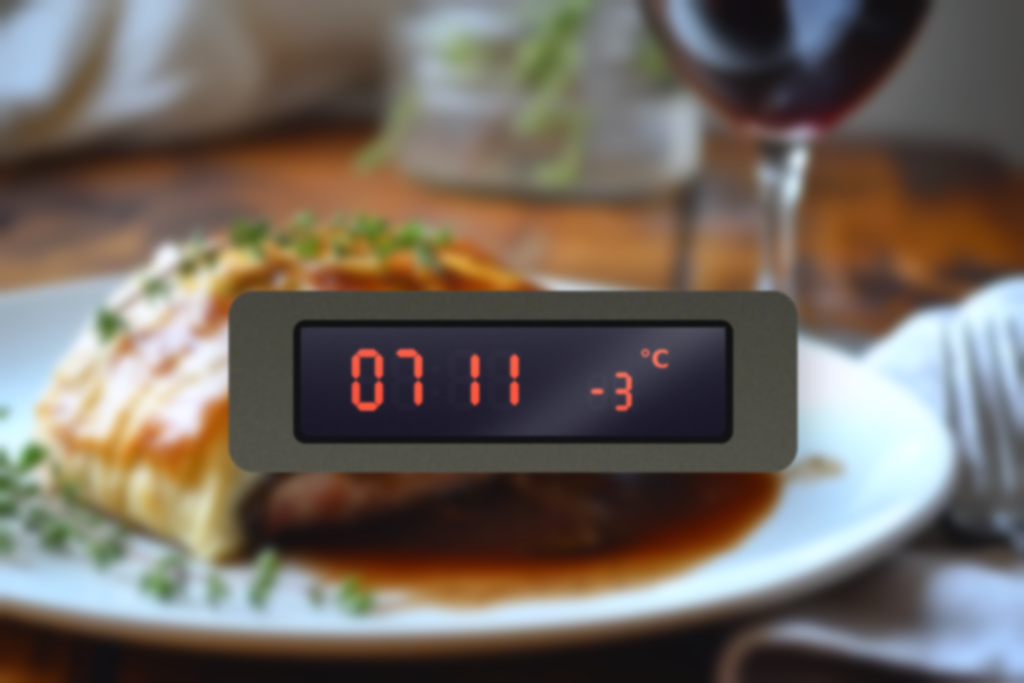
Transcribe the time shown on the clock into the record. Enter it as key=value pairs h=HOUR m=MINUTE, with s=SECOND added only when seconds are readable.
h=7 m=11
